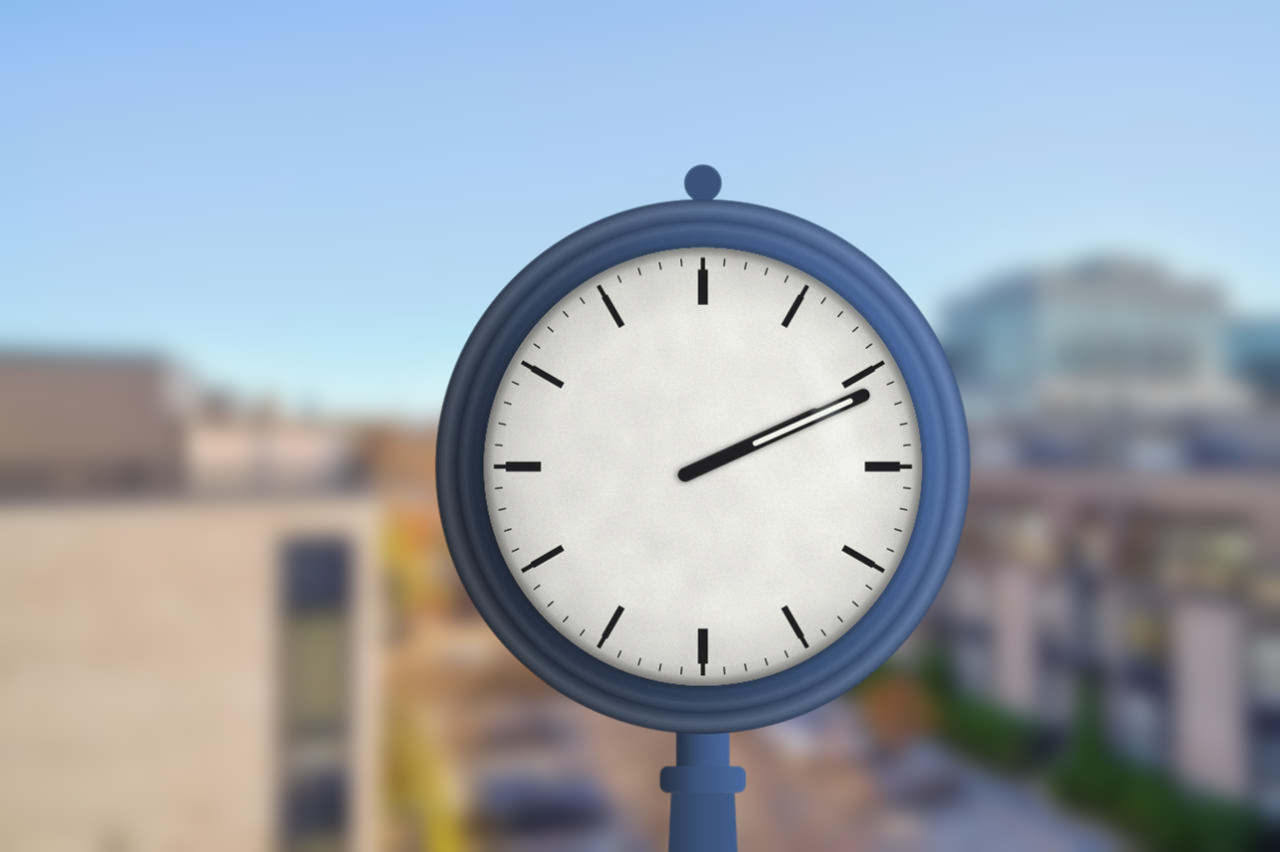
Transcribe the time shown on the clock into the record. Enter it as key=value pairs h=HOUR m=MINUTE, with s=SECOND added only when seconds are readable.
h=2 m=11
